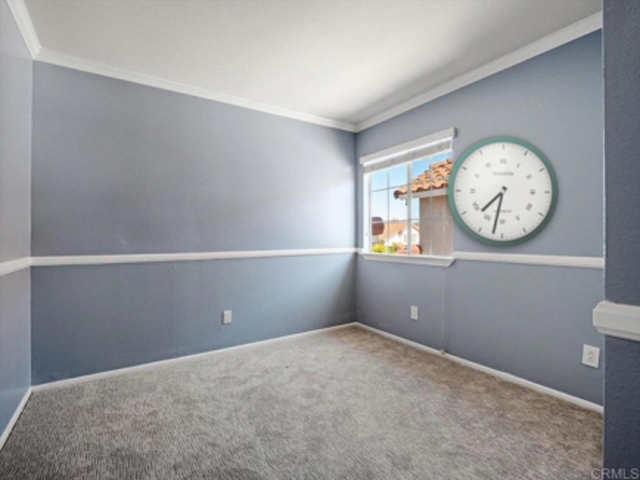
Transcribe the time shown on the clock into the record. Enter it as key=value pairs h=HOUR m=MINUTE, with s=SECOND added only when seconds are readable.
h=7 m=32
